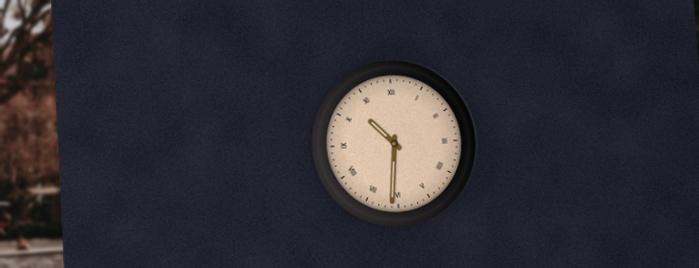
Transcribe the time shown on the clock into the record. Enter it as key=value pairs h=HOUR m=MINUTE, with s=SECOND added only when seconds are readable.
h=10 m=31
